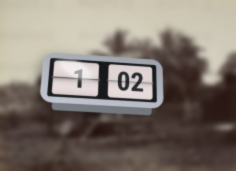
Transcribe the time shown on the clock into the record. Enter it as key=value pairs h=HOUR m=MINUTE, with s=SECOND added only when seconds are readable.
h=1 m=2
